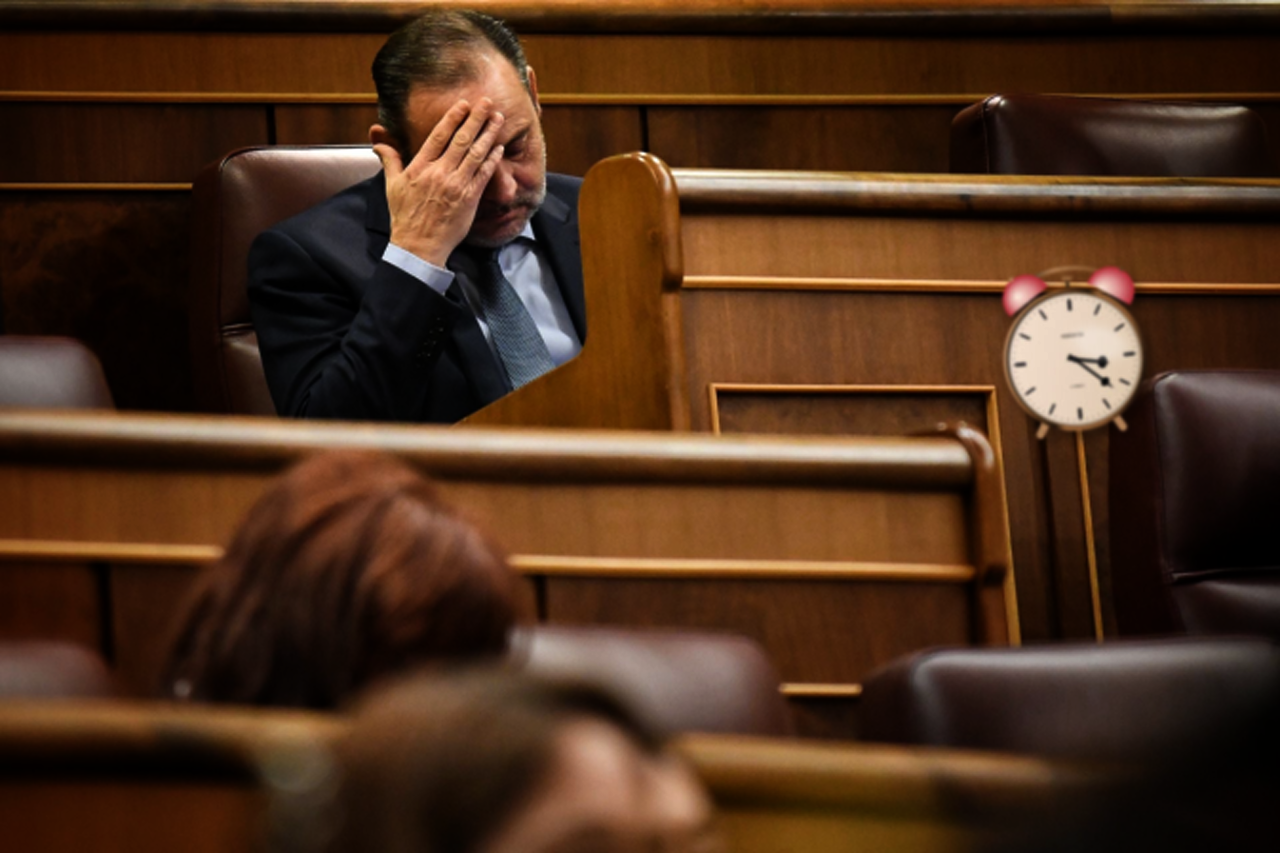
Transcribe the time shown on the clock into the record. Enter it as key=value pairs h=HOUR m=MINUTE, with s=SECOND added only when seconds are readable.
h=3 m=22
